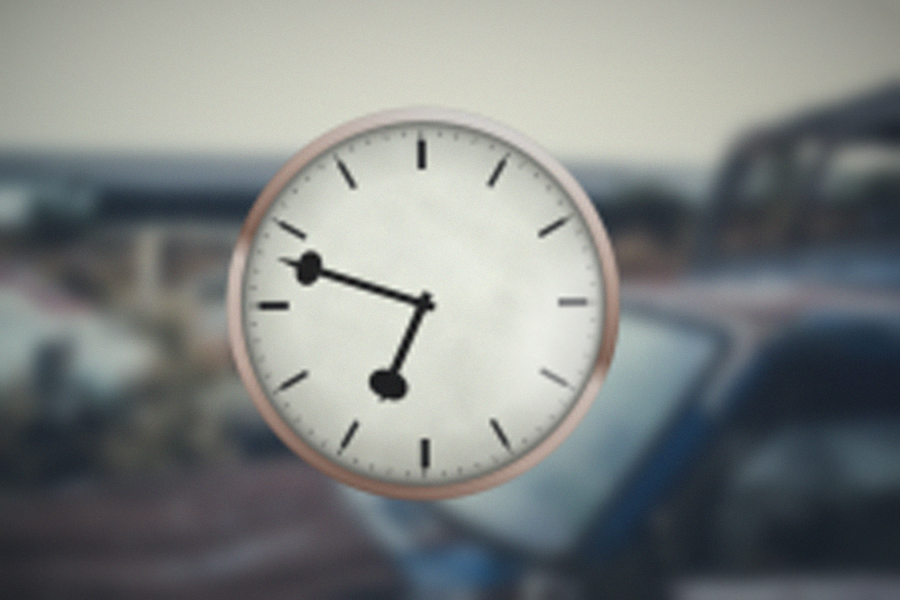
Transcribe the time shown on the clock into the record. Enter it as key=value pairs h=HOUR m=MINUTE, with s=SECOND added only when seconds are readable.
h=6 m=48
